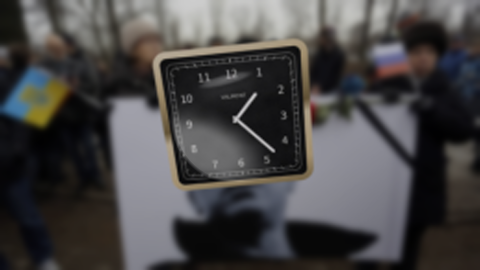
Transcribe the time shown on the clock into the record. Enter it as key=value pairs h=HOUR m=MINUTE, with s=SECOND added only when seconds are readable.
h=1 m=23
